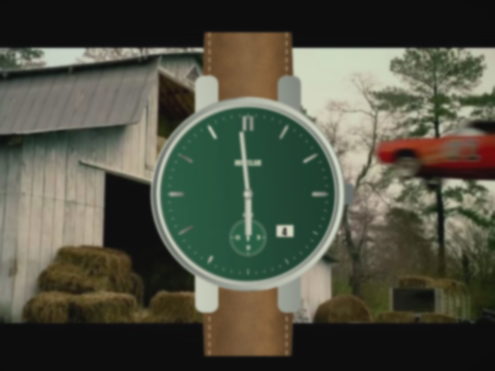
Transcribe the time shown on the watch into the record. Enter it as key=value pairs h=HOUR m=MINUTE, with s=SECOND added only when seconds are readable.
h=5 m=59
